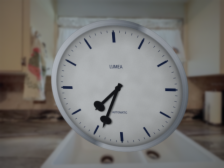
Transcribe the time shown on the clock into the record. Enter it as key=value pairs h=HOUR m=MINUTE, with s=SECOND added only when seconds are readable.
h=7 m=34
